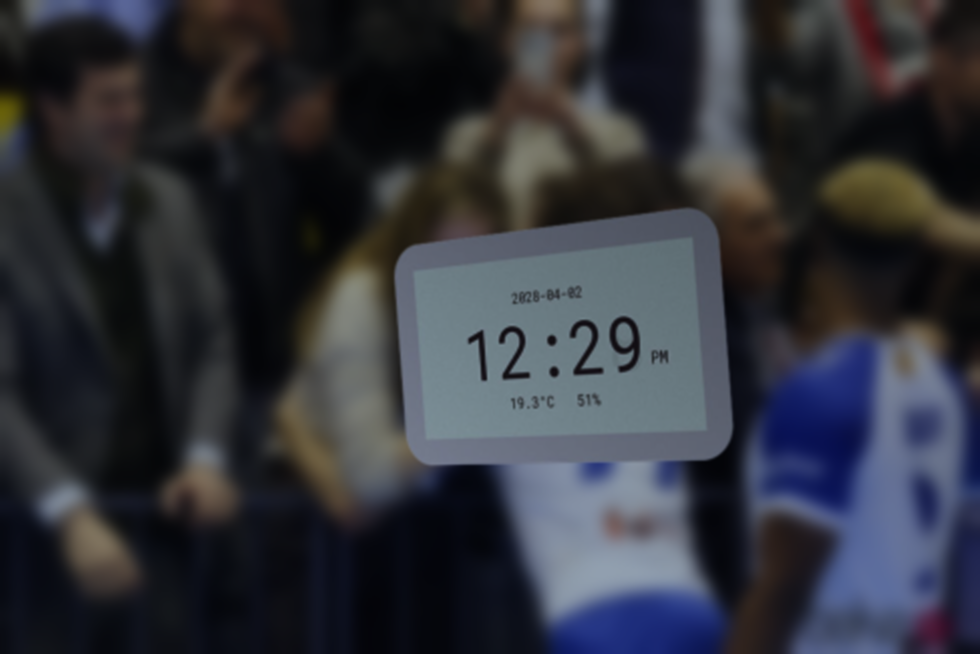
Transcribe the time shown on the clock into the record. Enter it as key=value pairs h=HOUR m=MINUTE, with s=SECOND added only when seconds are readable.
h=12 m=29
